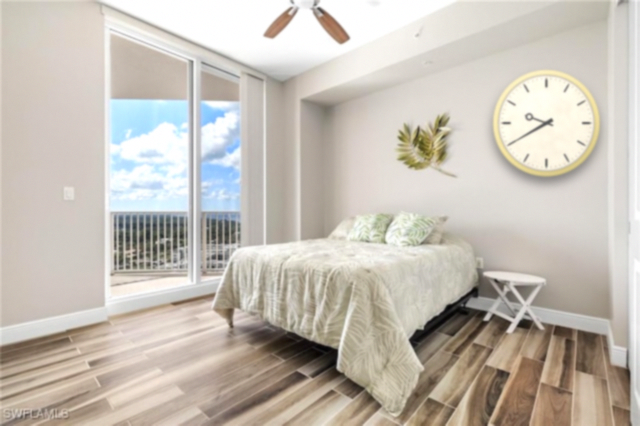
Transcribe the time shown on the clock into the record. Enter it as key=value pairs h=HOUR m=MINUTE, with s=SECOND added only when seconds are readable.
h=9 m=40
